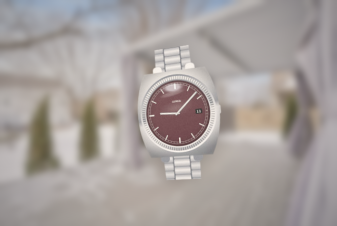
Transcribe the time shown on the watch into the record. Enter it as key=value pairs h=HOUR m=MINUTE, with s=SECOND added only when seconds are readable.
h=9 m=8
